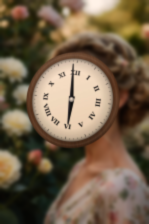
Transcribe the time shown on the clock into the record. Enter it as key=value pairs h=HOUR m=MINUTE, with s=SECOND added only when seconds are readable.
h=5 m=59
